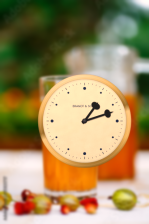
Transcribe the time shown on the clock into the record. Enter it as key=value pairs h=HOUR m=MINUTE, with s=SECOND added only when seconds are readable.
h=1 m=12
